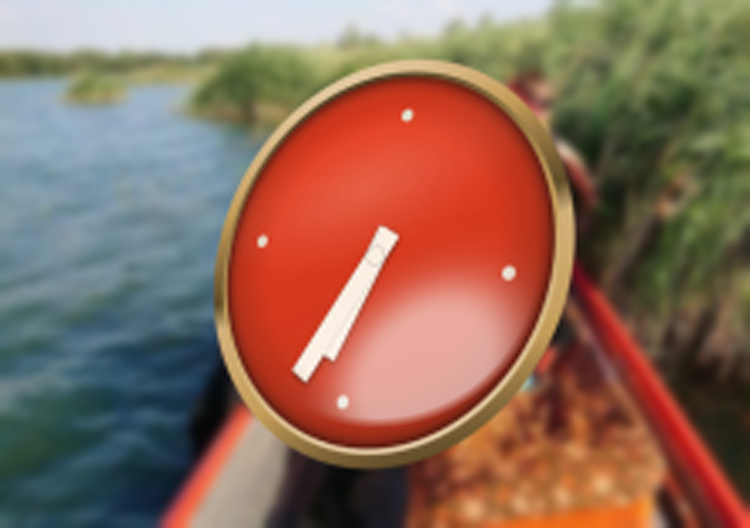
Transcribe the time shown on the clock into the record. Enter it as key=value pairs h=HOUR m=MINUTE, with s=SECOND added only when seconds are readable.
h=6 m=34
